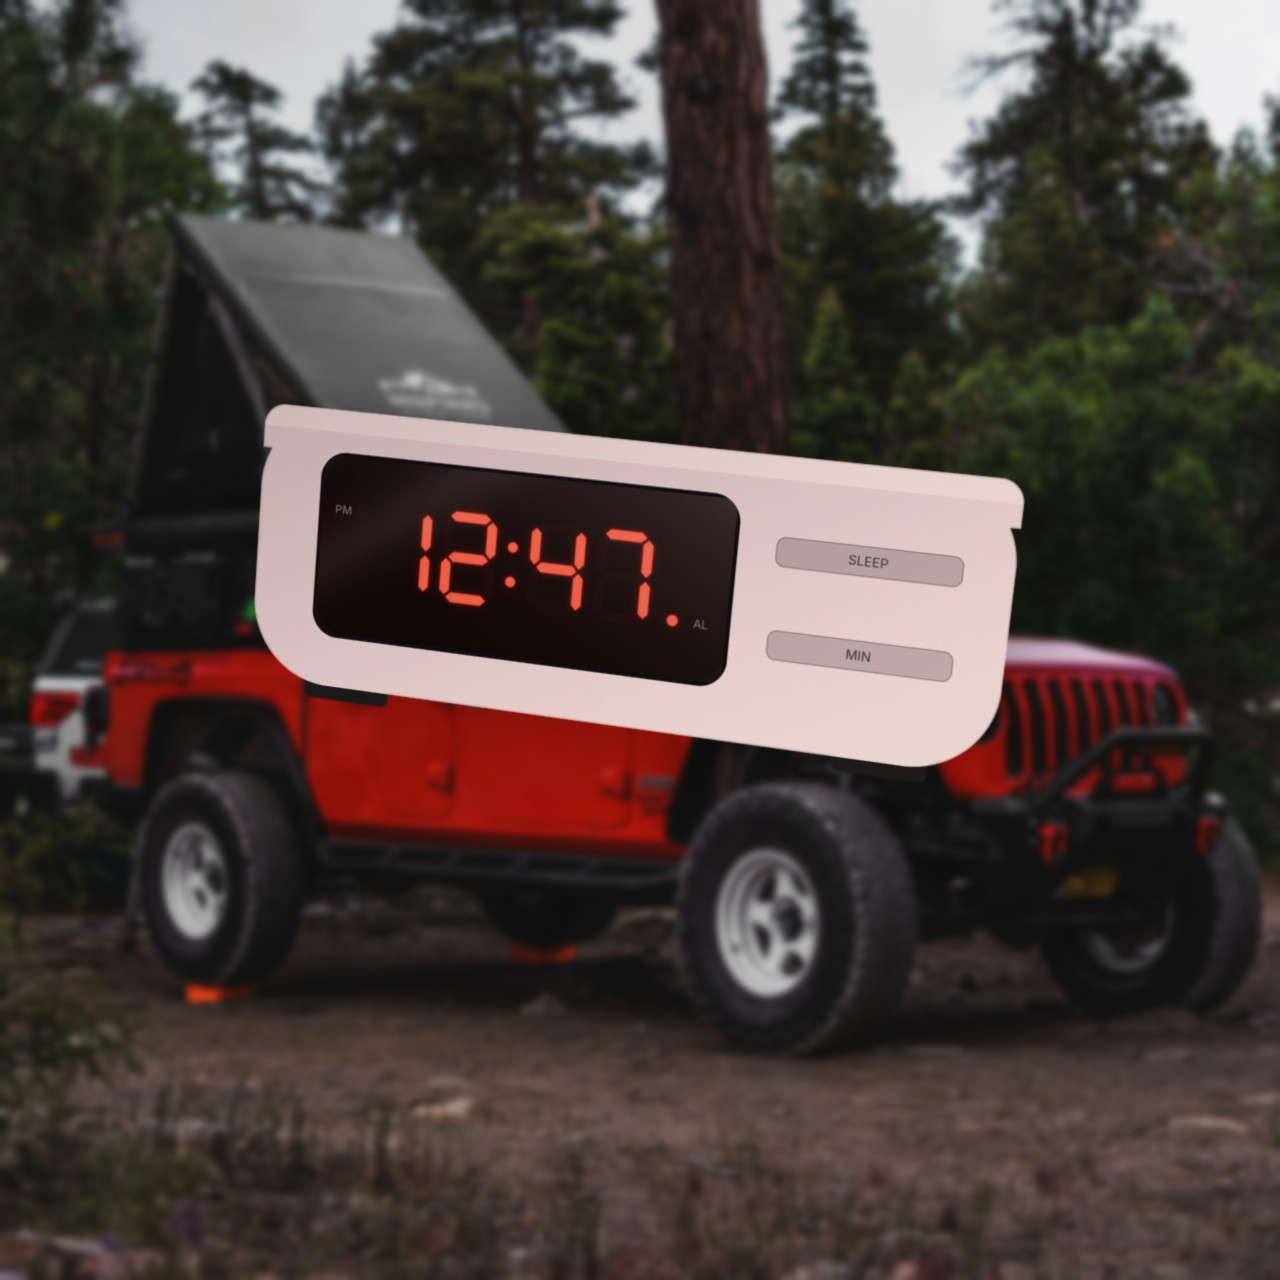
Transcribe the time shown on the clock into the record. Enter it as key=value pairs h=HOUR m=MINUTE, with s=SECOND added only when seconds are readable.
h=12 m=47
